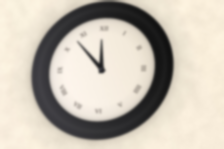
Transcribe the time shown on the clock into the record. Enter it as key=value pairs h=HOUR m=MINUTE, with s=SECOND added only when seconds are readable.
h=11 m=53
